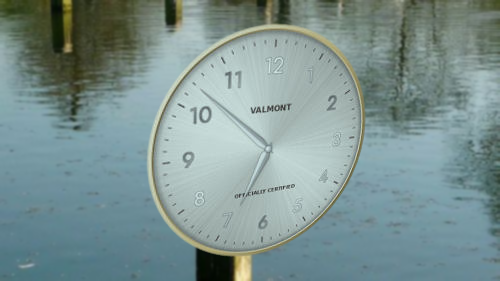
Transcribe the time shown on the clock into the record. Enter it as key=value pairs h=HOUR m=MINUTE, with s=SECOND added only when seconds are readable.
h=6 m=52
